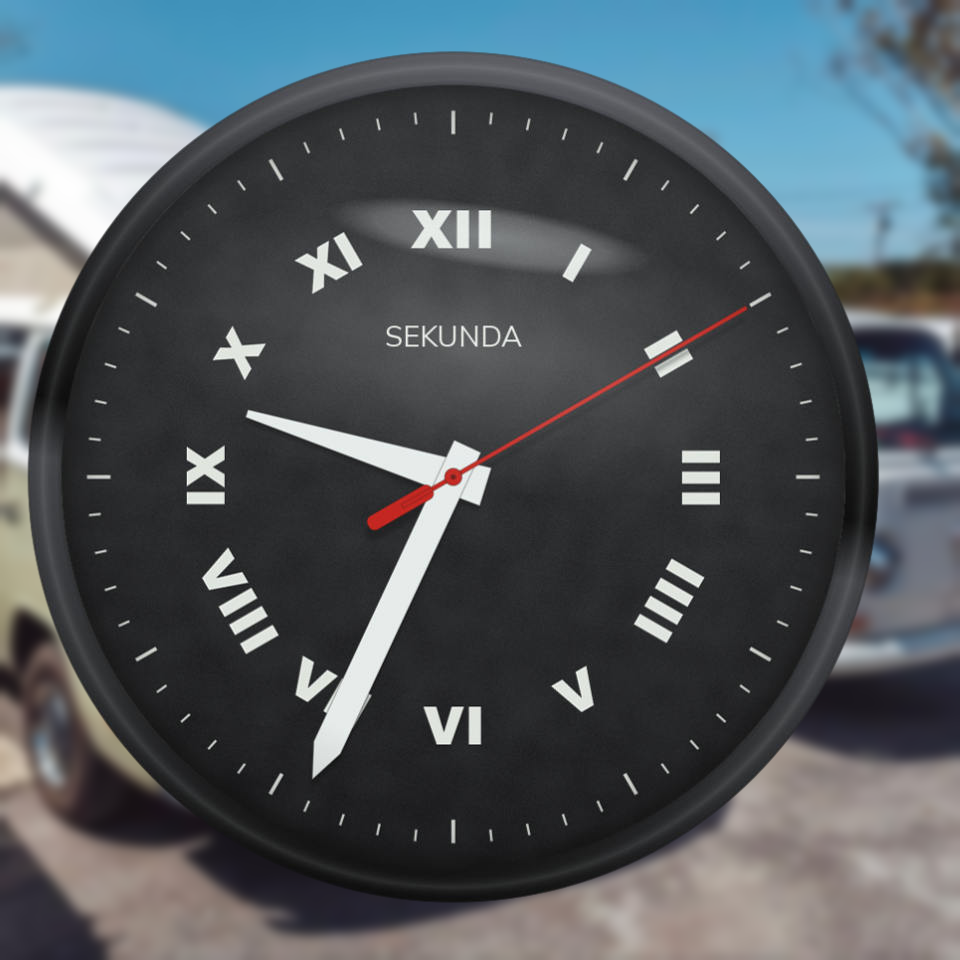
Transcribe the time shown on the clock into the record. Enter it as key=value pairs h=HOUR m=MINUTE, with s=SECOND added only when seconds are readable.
h=9 m=34 s=10
